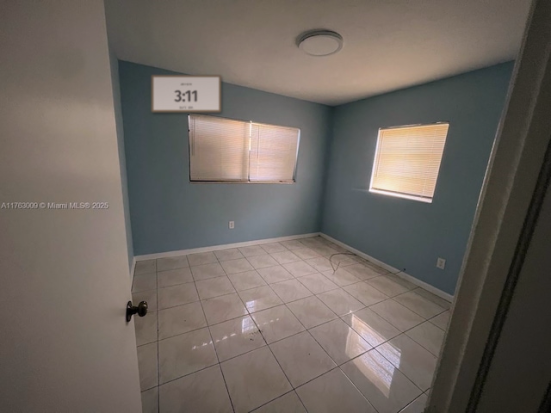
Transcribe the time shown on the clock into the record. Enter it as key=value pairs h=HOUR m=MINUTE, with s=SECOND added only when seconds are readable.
h=3 m=11
